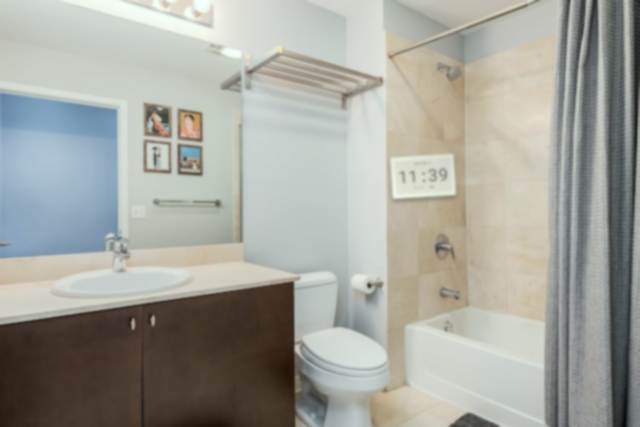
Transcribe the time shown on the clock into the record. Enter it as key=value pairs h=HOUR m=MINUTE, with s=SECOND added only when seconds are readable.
h=11 m=39
